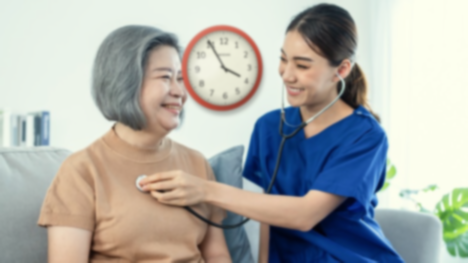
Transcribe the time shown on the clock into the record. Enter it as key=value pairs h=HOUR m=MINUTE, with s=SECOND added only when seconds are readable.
h=3 m=55
